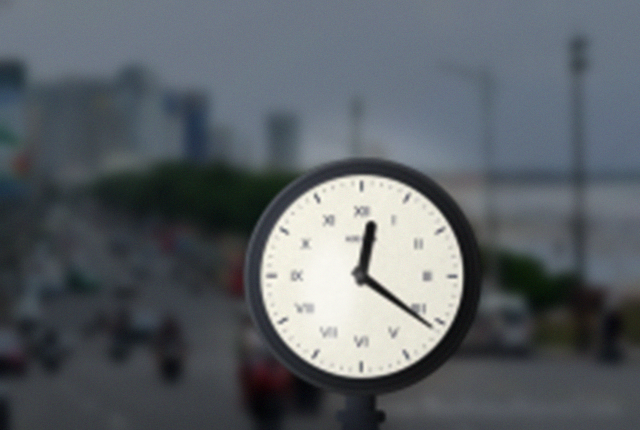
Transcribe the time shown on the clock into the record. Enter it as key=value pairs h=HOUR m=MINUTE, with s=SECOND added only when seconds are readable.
h=12 m=21
